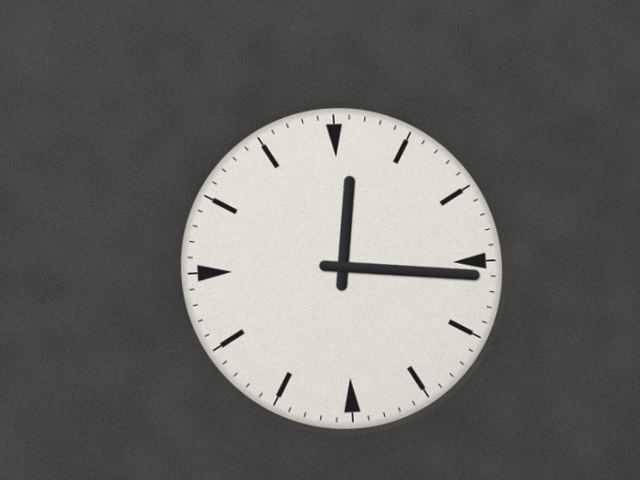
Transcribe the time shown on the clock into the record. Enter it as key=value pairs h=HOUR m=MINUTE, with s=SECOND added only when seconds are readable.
h=12 m=16
